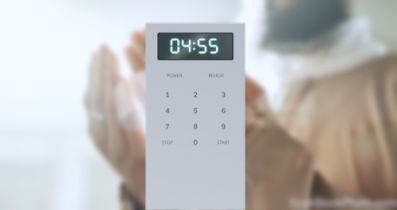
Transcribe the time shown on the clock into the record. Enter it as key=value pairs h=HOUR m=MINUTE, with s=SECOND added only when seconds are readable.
h=4 m=55
